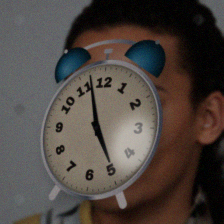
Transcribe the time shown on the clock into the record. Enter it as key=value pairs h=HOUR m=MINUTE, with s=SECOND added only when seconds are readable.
h=4 m=57
